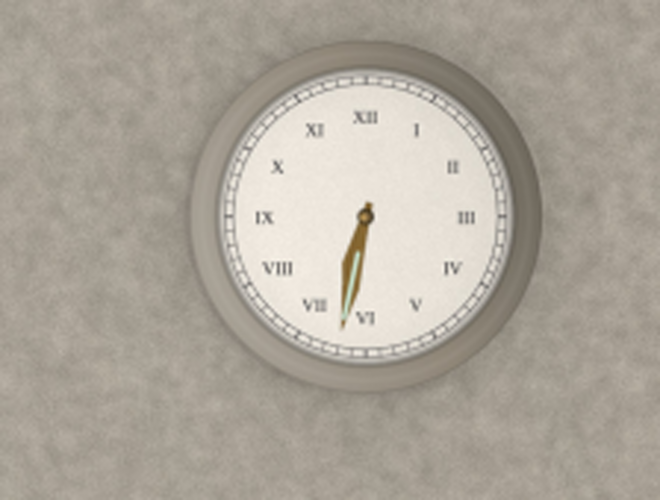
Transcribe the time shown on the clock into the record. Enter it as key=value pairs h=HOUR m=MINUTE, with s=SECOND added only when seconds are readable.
h=6 m=32
